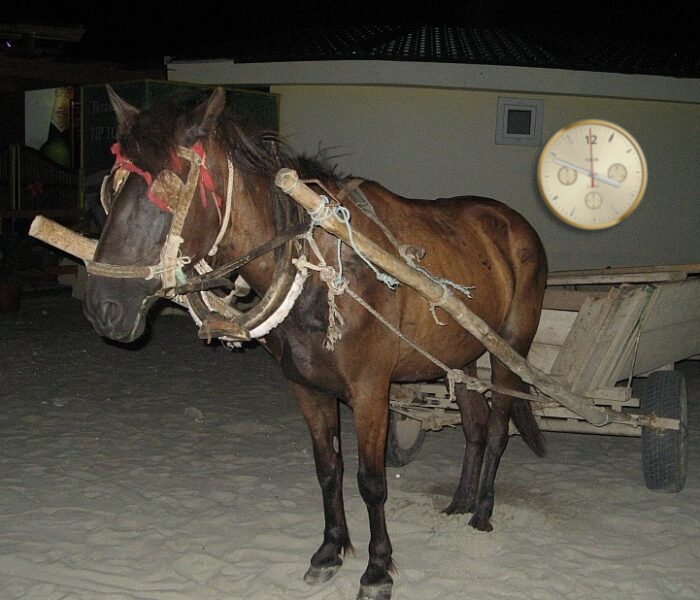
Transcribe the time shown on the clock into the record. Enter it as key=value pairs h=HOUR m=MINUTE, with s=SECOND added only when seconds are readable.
h=3 m=49
